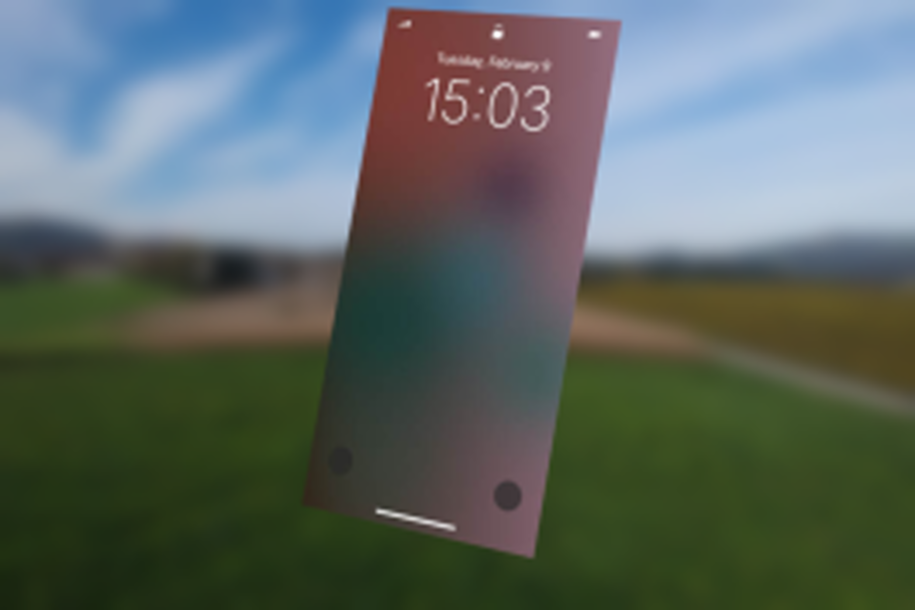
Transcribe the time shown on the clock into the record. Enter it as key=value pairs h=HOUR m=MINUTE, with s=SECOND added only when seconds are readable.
h=15 m=3
